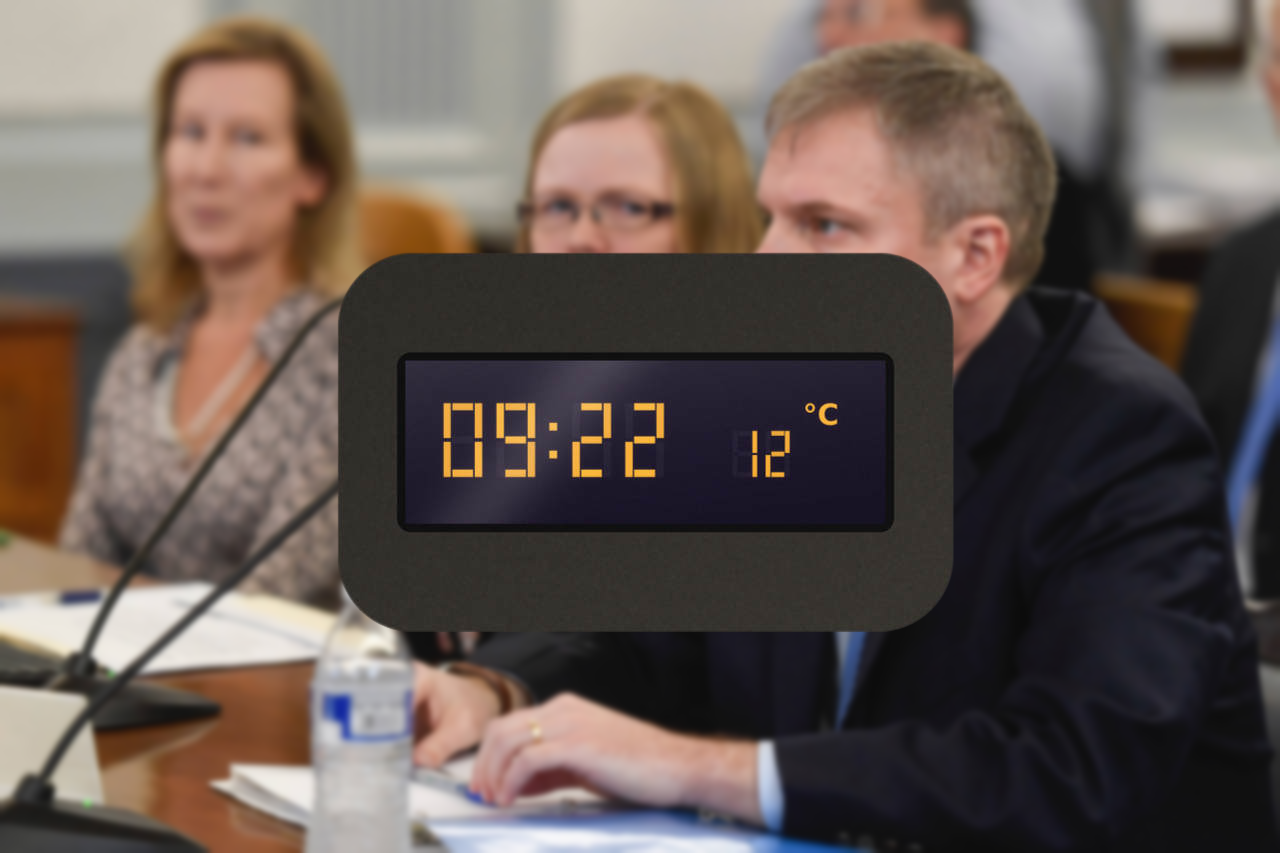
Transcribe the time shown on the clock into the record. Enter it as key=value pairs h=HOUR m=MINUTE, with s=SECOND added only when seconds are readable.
h=9 m=22
